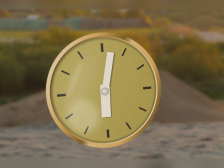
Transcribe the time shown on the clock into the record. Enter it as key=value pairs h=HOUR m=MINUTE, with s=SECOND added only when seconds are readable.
h=6 m=2
